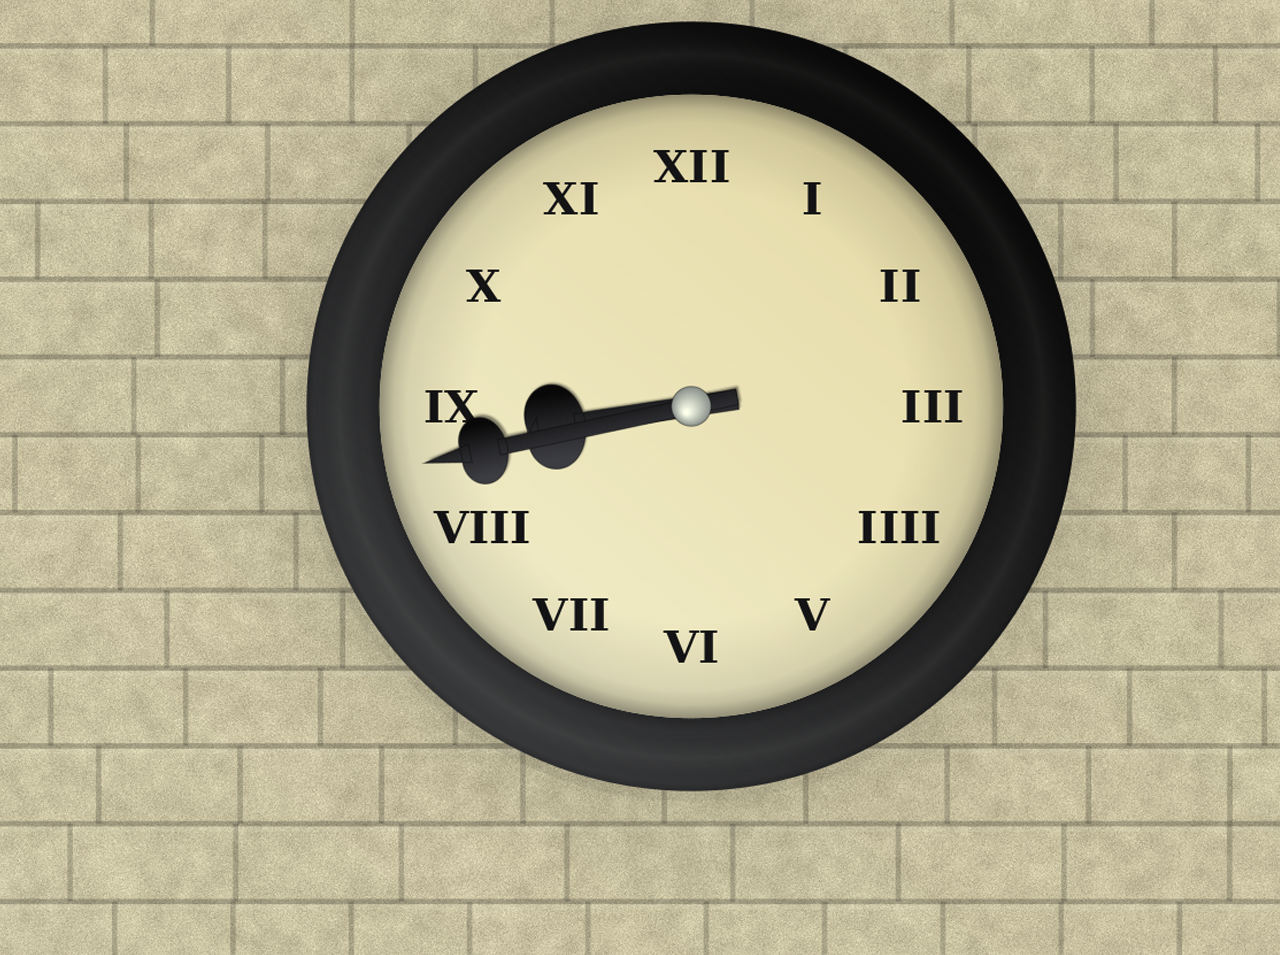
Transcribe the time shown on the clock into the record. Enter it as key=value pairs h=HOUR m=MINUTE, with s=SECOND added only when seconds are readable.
h=8 m=43
